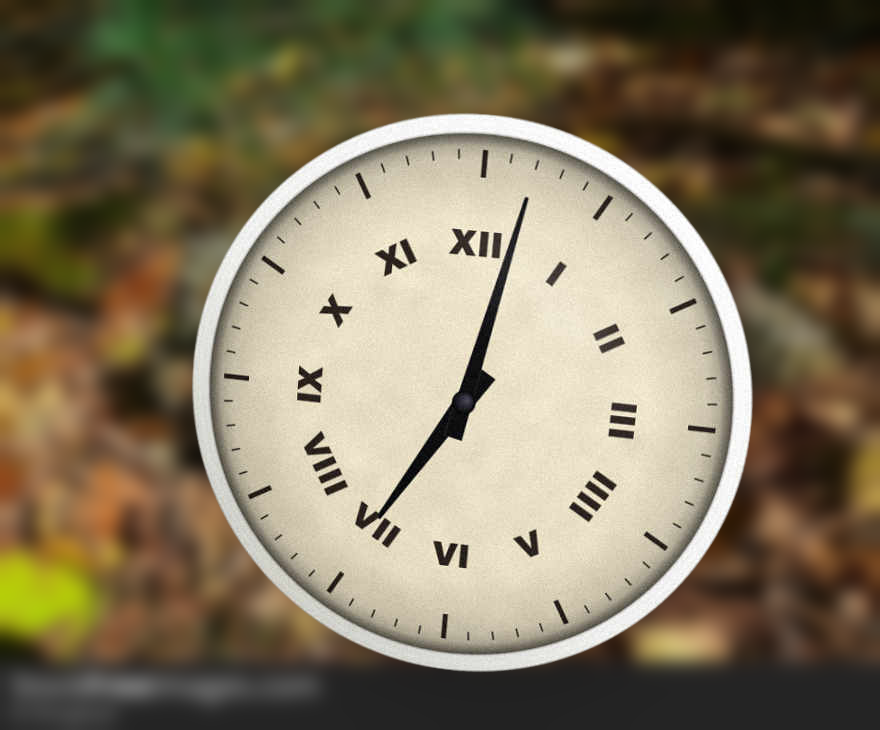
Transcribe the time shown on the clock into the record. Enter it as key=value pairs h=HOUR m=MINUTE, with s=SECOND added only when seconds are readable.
h=7 m=2
